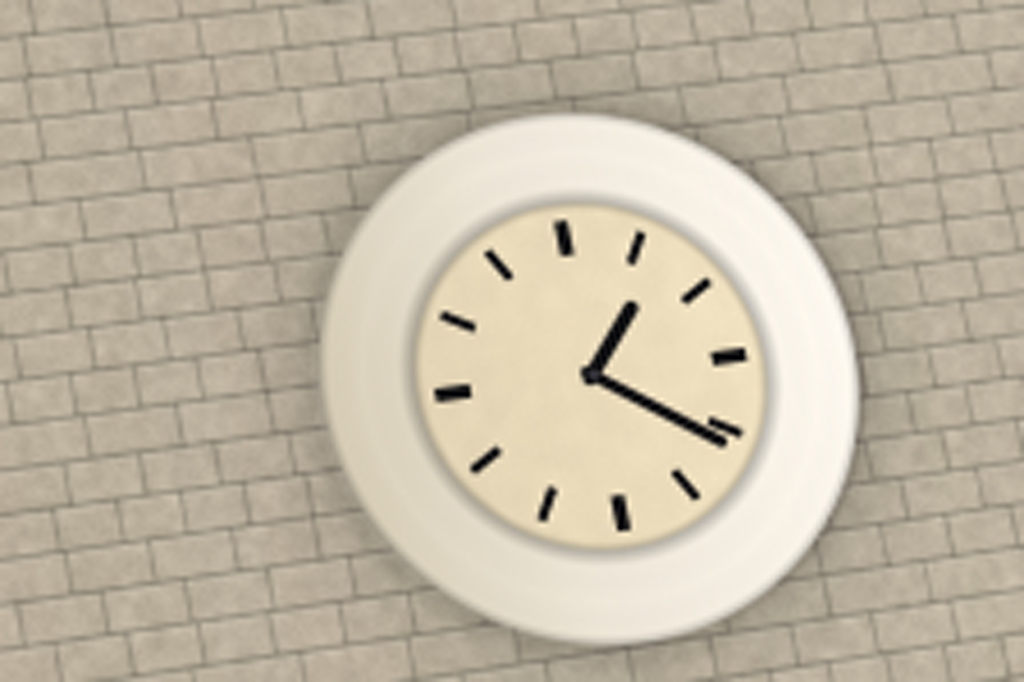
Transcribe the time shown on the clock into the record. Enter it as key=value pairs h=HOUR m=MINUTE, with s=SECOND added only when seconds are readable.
h=1 m=21
